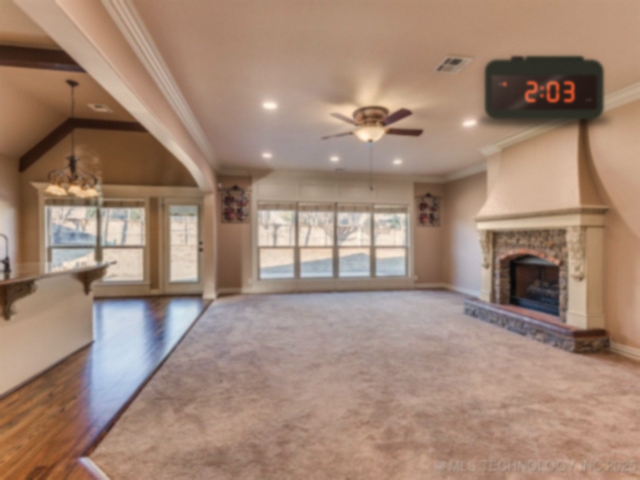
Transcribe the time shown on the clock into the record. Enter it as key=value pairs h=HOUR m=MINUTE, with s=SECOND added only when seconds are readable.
h=2 m=3
